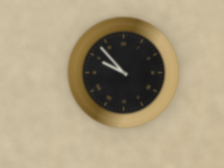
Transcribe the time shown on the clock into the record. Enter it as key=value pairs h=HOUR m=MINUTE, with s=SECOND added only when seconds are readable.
h=9 m=53
